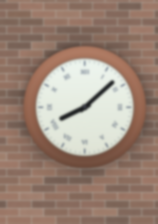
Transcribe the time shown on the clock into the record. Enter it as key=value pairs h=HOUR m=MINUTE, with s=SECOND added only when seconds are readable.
h=8 m=8
